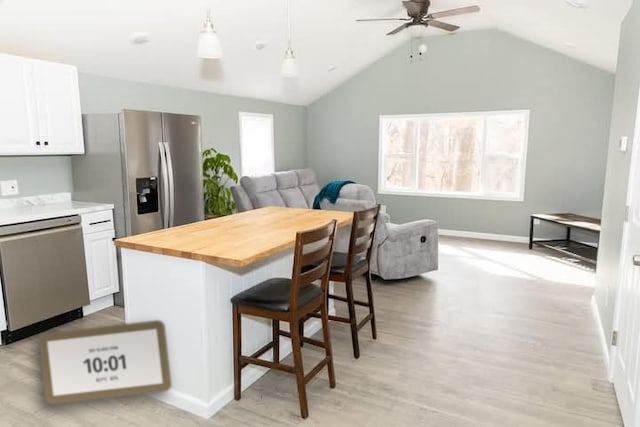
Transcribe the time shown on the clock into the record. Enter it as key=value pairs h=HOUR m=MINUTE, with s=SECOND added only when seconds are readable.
h=10 m=1
